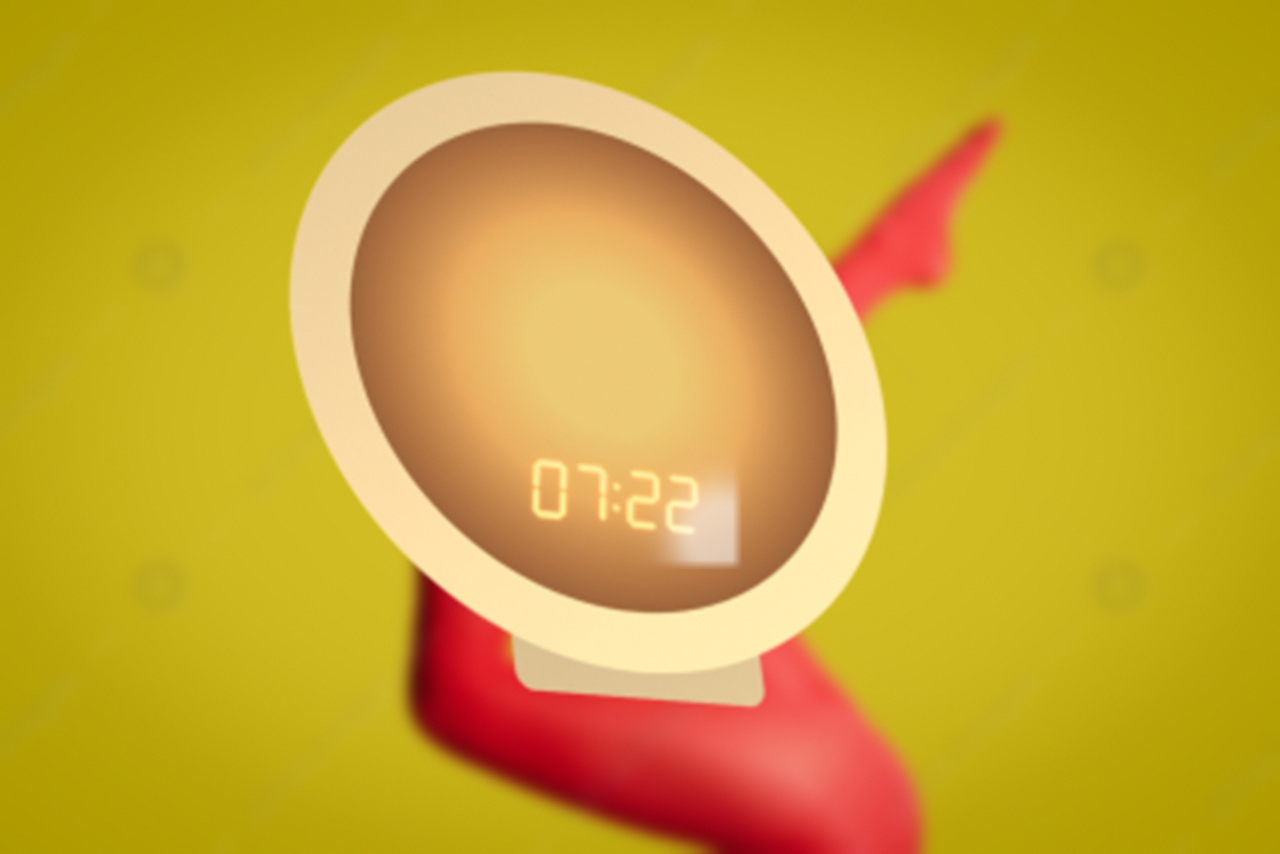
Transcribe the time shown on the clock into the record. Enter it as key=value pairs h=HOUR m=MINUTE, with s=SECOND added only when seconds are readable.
h=7 m=22
